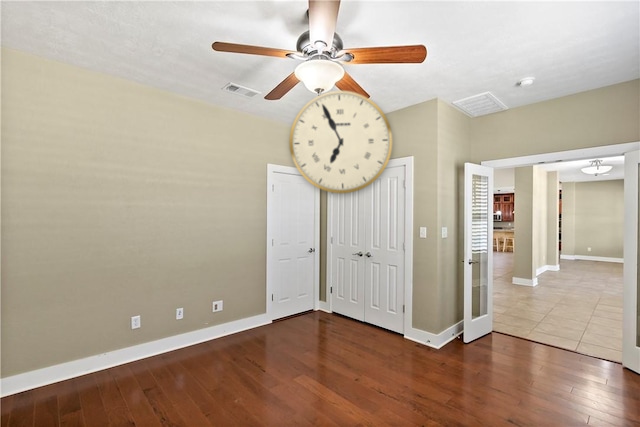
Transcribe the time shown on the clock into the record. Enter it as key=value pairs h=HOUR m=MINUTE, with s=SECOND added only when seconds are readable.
h=6 m=56
